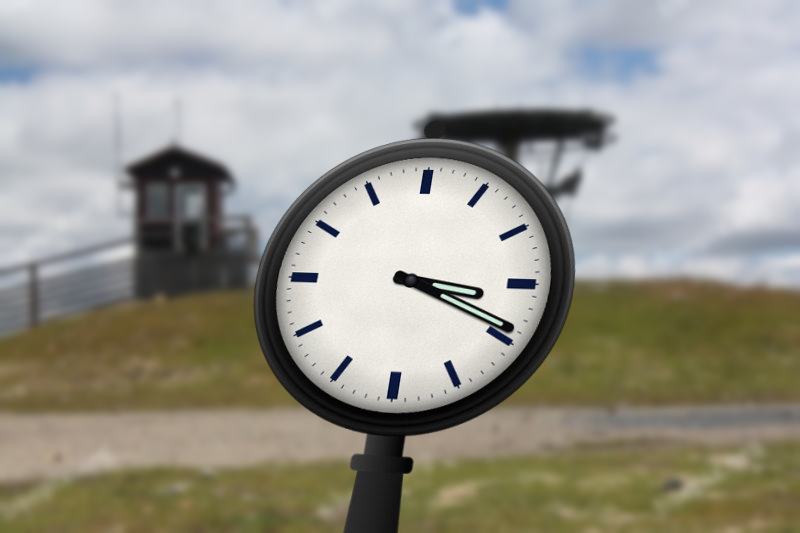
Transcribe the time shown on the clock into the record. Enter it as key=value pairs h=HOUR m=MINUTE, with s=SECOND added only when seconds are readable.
h=3 m=19
